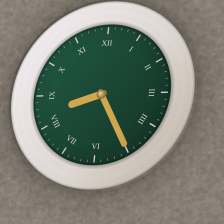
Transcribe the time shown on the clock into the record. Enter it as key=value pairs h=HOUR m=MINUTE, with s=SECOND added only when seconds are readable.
h=8 m=25
